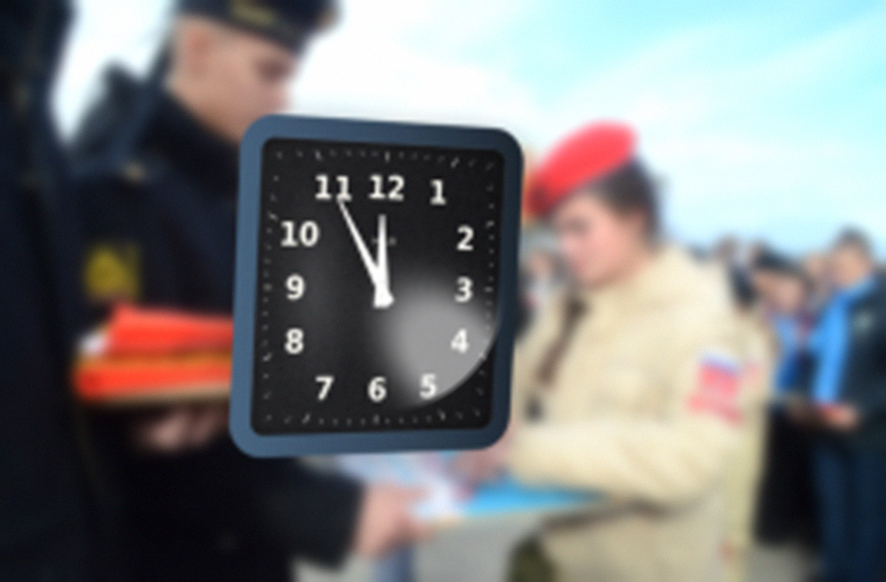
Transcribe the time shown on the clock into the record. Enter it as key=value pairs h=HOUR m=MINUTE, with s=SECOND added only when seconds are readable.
h=11 m=55
